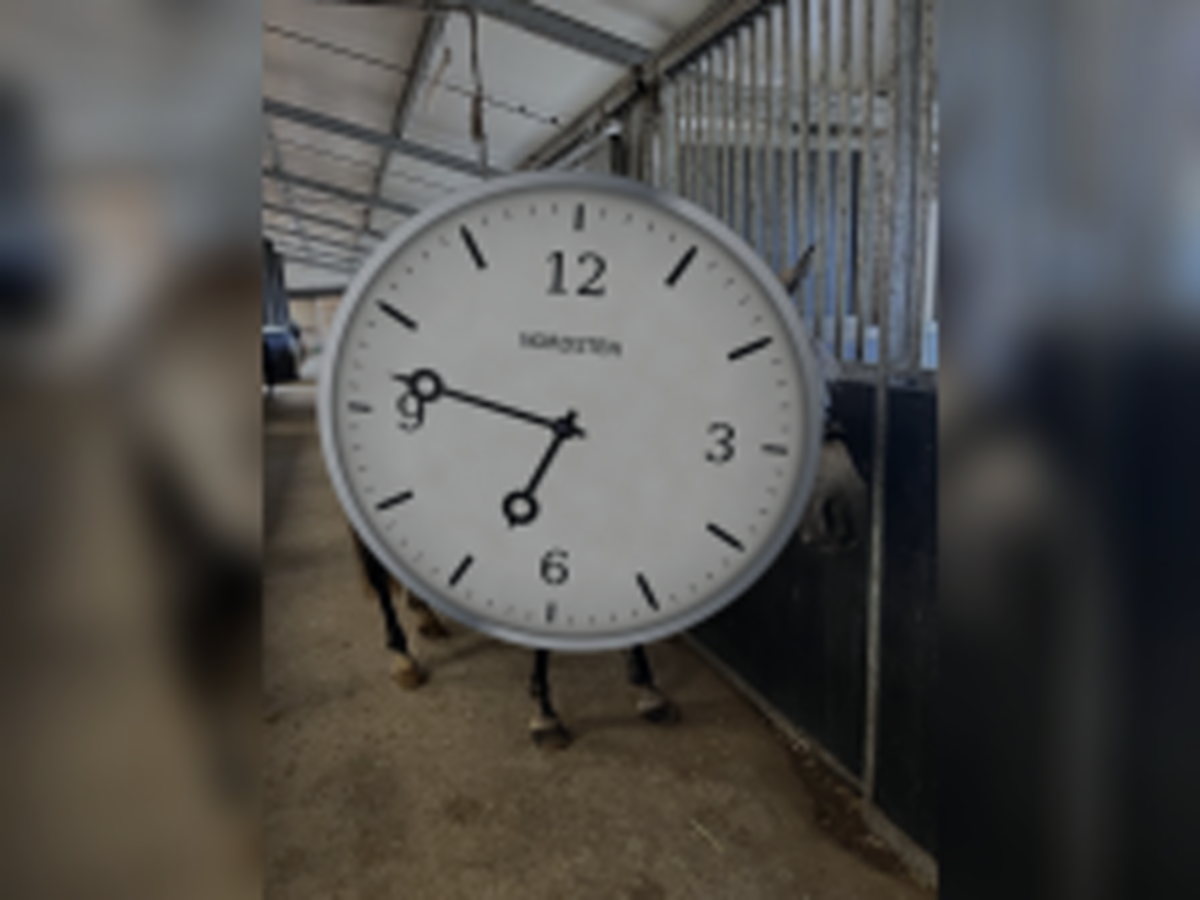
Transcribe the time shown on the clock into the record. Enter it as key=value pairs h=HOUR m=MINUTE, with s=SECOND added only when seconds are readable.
h=6 m=47
